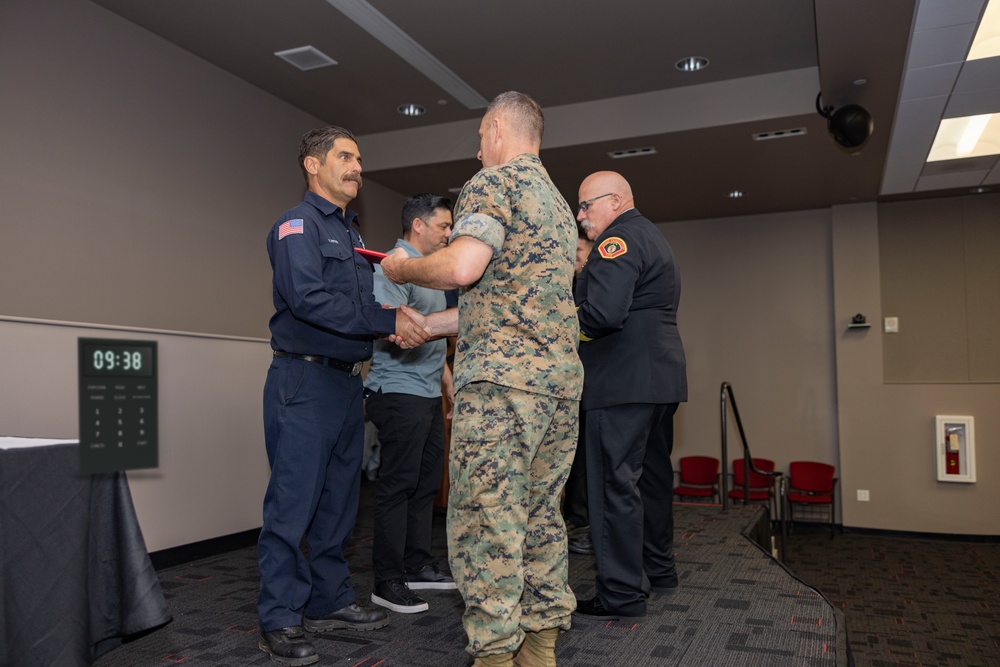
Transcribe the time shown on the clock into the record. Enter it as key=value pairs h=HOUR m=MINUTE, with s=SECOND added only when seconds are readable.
h=9 m=38
